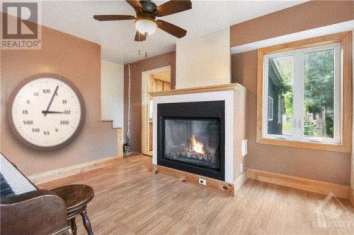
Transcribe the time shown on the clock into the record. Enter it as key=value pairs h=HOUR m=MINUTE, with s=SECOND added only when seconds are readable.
h=3 m=4
